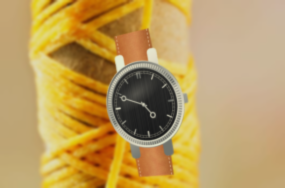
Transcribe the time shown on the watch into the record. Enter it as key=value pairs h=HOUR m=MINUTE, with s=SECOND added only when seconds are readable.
h=4 m=49
